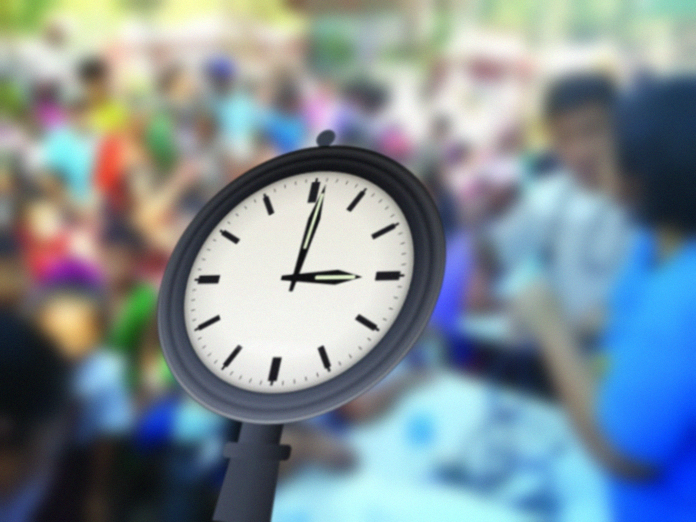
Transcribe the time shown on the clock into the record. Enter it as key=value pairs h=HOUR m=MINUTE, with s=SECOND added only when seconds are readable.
h=3 m=1
